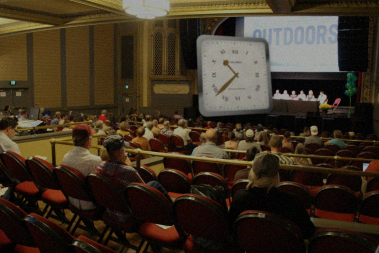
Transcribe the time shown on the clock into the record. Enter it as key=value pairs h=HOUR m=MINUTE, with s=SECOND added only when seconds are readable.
h=10 m=38
